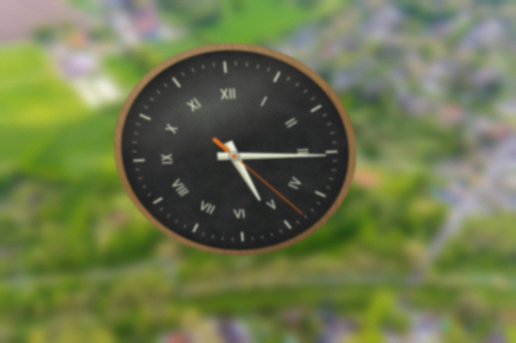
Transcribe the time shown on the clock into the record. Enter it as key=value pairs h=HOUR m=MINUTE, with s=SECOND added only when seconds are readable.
h=5 m=15 s=23
